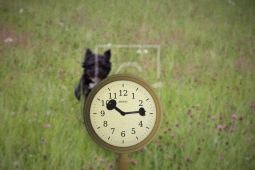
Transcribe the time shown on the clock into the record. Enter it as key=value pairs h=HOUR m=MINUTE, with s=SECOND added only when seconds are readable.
h=10 m=14
